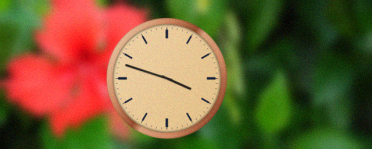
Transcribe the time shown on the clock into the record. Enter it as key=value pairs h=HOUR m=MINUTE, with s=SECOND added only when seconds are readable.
h=3 m=48
